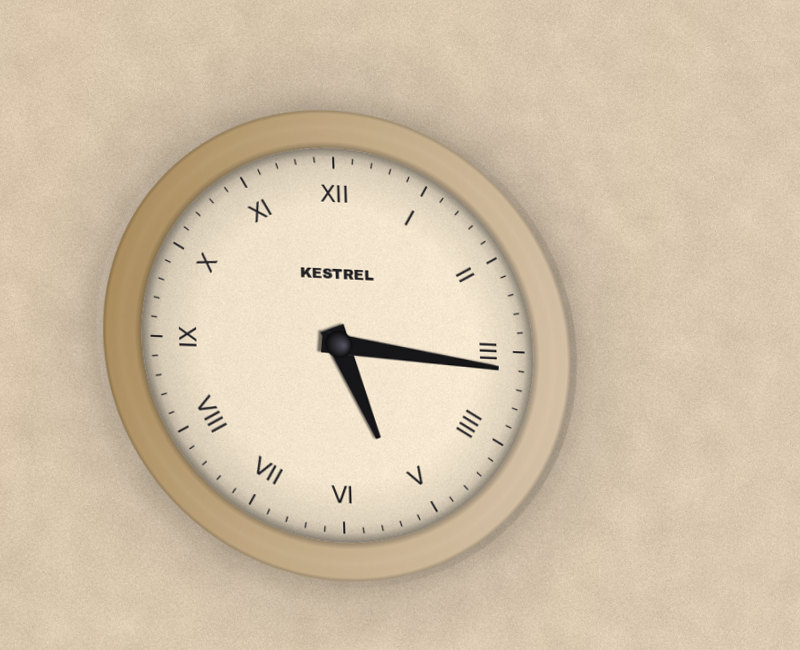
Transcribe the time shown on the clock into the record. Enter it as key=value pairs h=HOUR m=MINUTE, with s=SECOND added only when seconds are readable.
h=5 m=16
